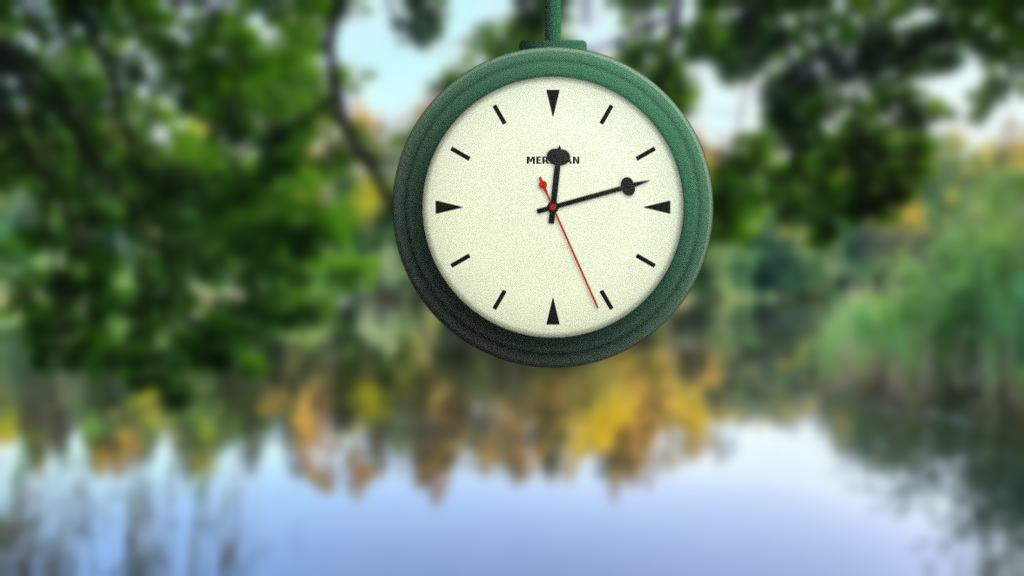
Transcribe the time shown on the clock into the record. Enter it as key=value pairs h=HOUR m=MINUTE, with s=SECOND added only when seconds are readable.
h=12 m=12 s=26
